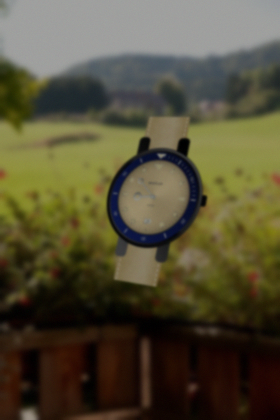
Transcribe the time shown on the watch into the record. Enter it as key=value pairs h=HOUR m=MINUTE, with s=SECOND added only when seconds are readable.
h=8 m=52
